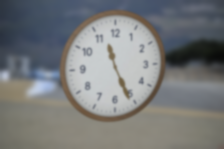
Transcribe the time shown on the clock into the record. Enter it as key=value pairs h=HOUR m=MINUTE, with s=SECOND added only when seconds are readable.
h=11 m=26
